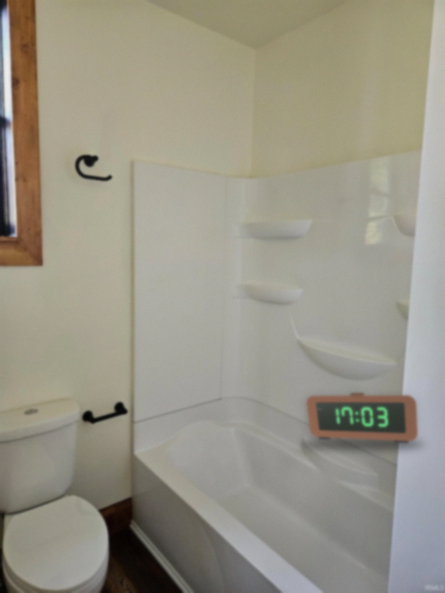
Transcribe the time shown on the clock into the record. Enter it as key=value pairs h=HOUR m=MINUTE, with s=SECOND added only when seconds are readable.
h=17 m=3
